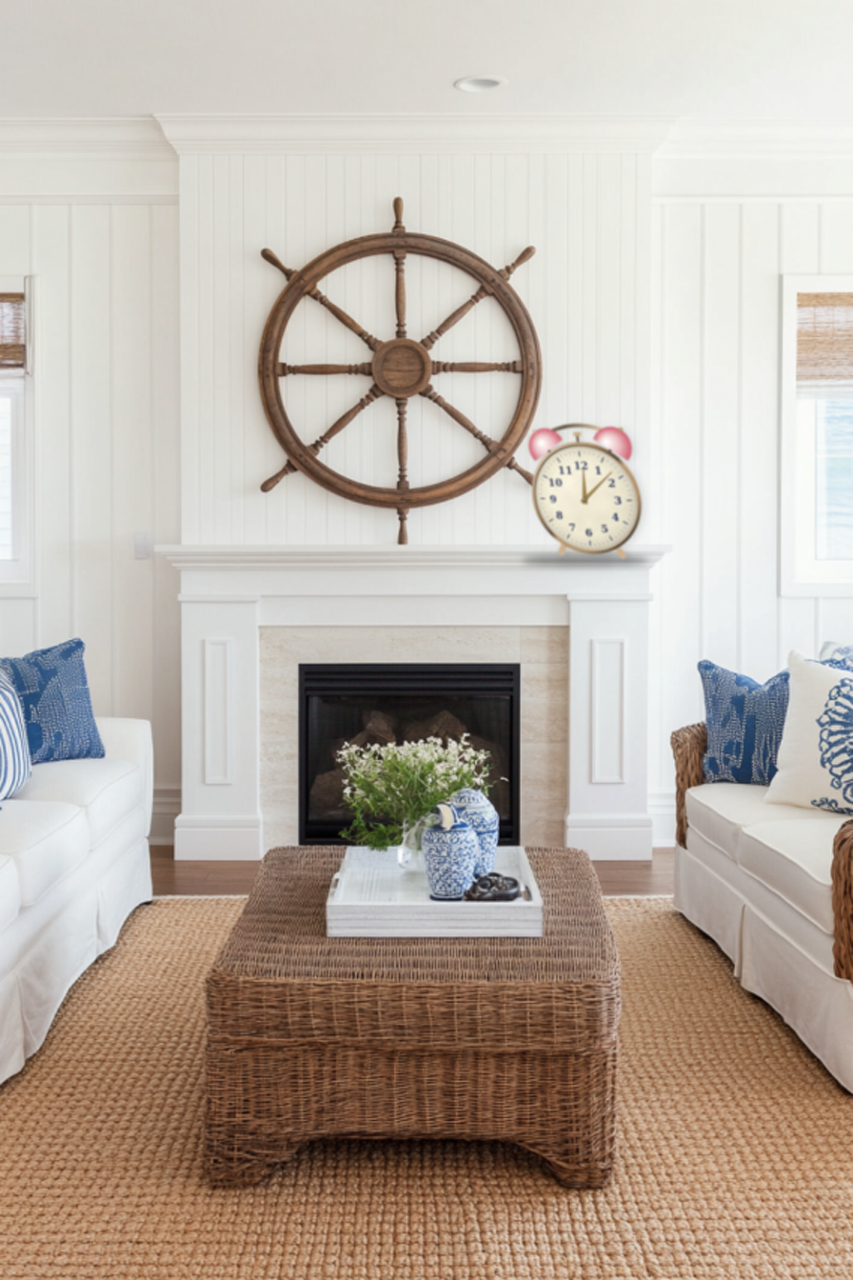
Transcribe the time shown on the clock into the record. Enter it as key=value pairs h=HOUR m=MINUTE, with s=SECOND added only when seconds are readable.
h=12 m=8
